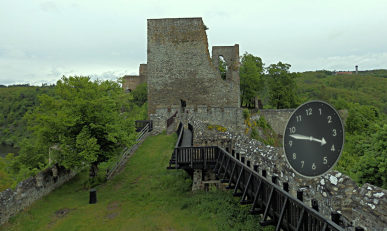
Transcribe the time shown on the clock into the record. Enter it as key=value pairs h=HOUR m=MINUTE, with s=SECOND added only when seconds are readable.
h=3 m=48
